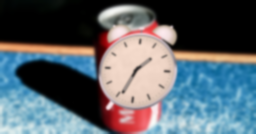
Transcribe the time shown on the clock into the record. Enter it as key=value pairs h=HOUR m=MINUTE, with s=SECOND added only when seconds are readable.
h=1 m=34
